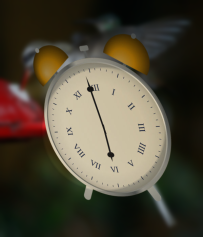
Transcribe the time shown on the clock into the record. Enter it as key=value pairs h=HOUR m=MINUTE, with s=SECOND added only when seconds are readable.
h=5 m=59
